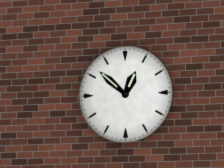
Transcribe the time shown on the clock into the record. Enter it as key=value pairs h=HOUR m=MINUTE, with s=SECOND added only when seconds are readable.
h=12 m=52
